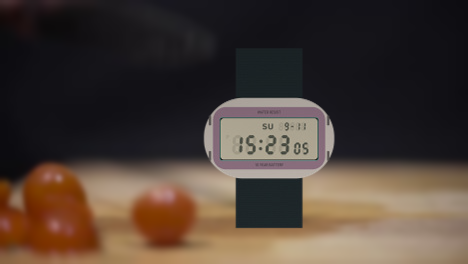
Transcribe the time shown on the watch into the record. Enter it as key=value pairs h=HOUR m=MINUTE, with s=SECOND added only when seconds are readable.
h=15 m=23 s=5
